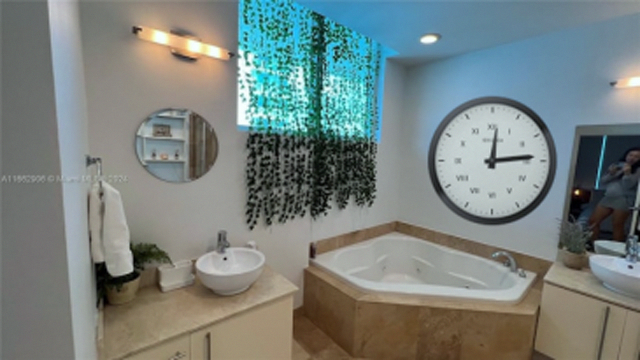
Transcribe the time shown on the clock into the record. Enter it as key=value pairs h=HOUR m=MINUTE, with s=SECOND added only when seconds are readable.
h=12 m=14
